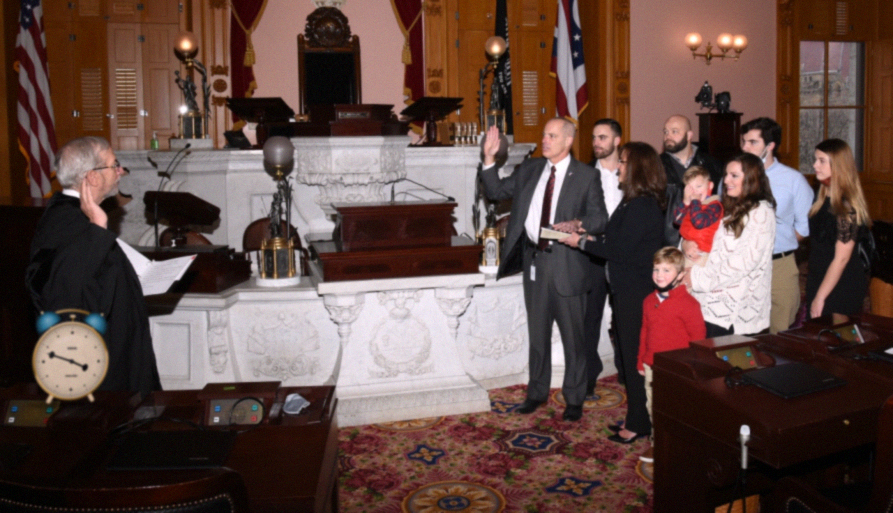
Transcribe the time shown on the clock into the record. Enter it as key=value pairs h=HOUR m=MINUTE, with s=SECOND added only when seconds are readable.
h=3 m=48
